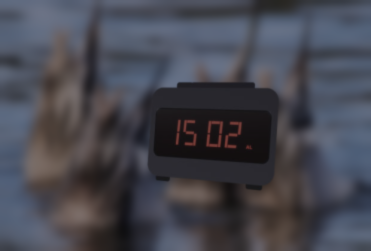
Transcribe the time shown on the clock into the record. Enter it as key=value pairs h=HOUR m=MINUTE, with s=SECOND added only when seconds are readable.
h=15 m=2
